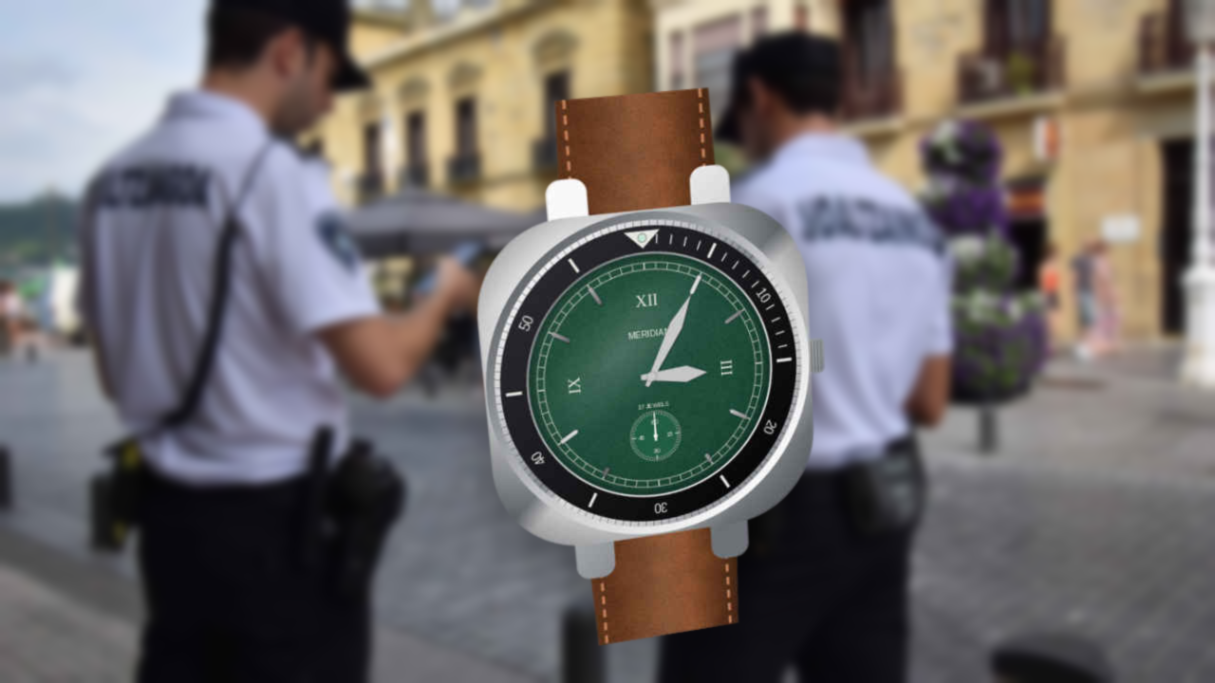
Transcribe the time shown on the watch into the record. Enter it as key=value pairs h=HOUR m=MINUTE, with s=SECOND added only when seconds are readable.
h=3 m=5
